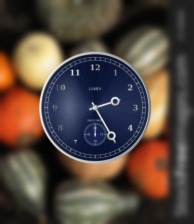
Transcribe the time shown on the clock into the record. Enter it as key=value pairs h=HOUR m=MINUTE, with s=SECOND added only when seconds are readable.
h=2 m=25
